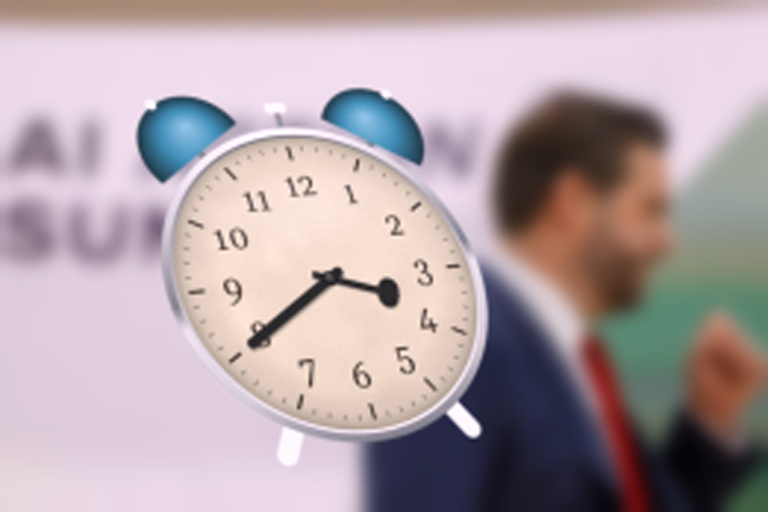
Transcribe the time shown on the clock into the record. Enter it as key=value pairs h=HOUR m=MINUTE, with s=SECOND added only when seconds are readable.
h=3 m=40
